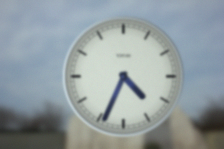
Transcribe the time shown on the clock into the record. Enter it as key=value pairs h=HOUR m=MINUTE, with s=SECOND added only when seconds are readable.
h=4 m=34
